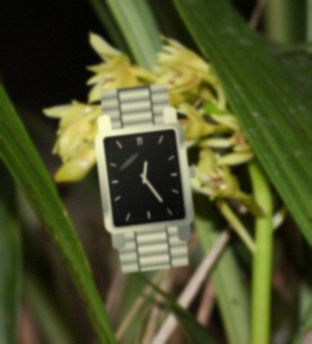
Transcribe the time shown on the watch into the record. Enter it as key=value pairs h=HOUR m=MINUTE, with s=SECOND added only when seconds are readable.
h=12 m=25
